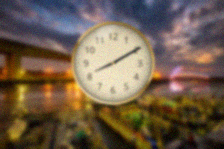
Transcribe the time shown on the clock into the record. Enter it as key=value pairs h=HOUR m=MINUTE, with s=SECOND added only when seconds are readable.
h=8 m=10
